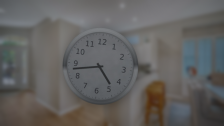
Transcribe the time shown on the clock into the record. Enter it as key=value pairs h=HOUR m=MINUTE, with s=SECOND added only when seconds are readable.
h=4 m=43
